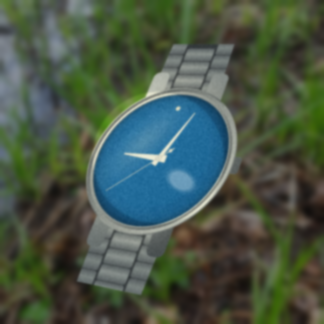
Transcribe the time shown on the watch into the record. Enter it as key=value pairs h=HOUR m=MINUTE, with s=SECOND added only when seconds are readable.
h=9 m=3 s=38
